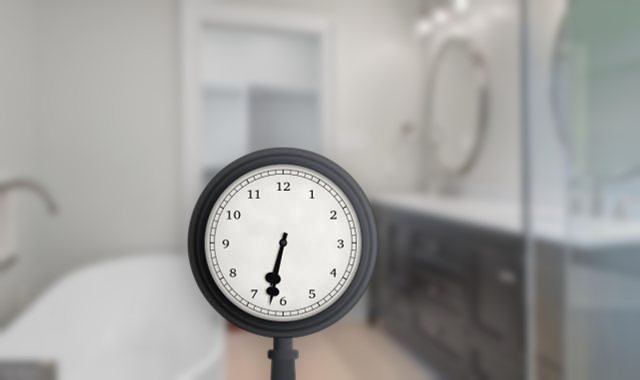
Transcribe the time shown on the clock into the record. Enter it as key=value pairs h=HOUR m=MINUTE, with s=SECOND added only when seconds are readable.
h=6 m=32
